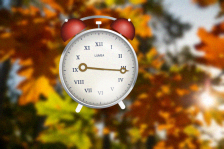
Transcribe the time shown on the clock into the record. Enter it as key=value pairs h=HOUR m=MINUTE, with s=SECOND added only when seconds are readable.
h=9 m=16
